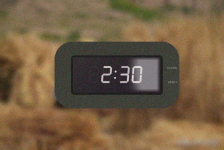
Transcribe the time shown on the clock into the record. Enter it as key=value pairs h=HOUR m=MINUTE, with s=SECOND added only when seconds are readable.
h=2 m=30
